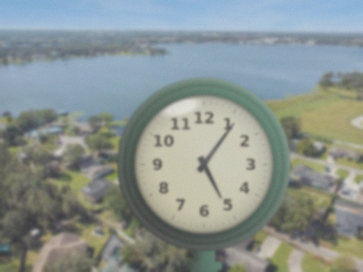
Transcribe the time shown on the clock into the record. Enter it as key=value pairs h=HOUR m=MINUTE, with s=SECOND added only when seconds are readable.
h=5 m=6
